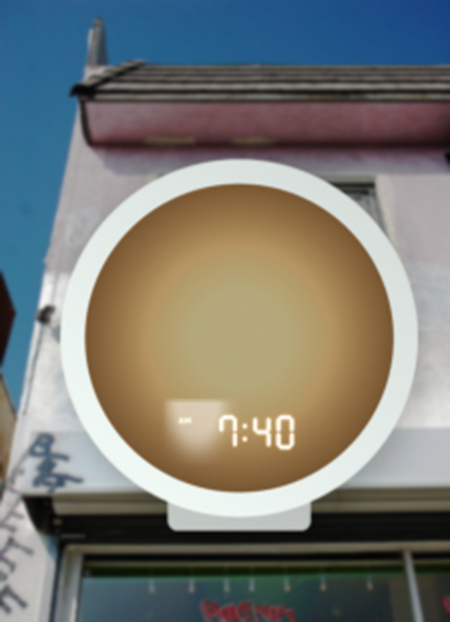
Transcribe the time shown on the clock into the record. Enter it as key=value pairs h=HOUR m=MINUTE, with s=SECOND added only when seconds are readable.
h=7 m=40
